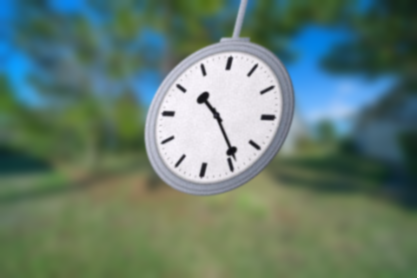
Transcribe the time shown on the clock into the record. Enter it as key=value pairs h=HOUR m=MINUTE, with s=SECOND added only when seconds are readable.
h=10 m=24
